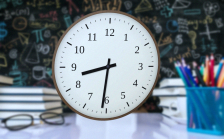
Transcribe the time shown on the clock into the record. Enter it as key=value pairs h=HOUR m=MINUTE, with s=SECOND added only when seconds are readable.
h=8 m=31
